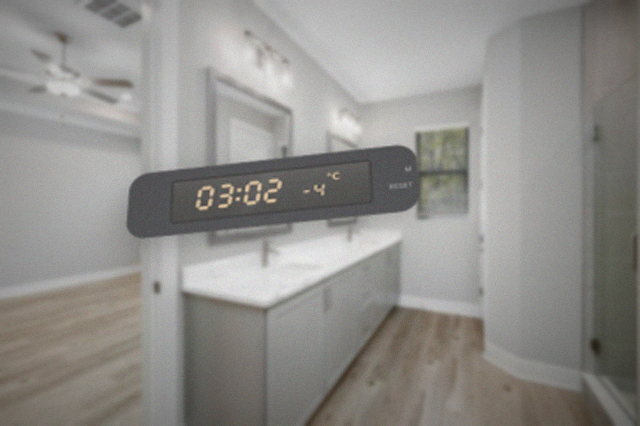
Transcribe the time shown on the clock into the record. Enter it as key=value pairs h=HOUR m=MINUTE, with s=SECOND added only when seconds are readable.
h=3 m=2
